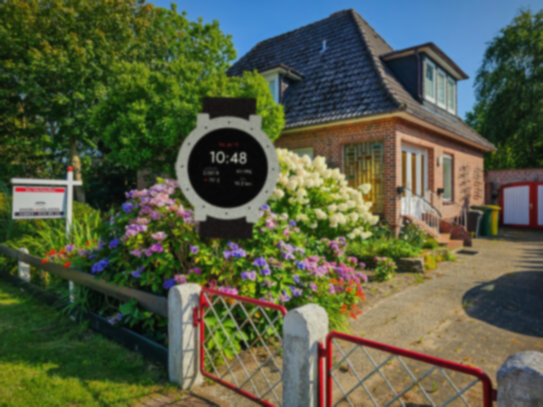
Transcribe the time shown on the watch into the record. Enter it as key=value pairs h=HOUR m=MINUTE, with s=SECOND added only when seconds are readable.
h=10 m=48
